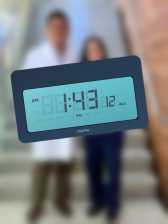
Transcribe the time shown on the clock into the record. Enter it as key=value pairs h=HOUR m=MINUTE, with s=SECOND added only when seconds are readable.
h=1 m=43 s=12
